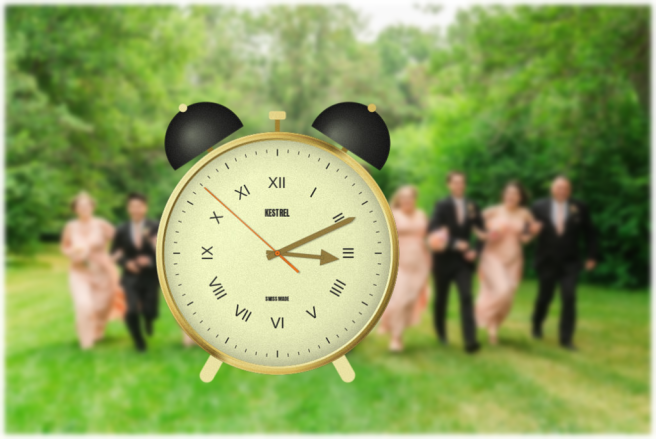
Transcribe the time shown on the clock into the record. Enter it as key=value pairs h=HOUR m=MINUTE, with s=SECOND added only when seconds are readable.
h=3 m=10 s=52
